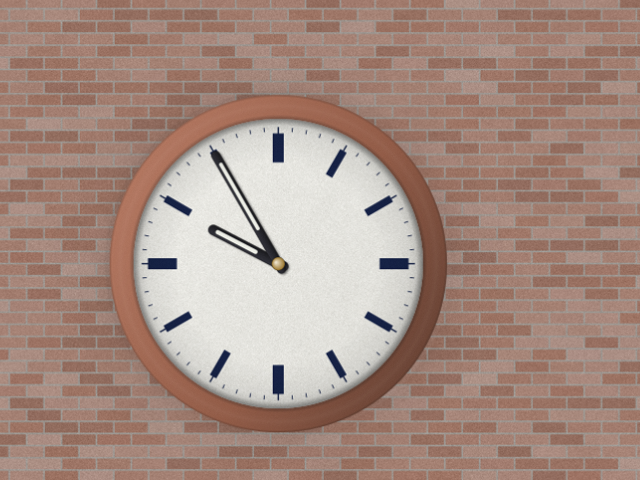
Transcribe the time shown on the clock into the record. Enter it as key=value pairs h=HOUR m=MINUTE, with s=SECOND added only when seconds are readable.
h=9 m=55
